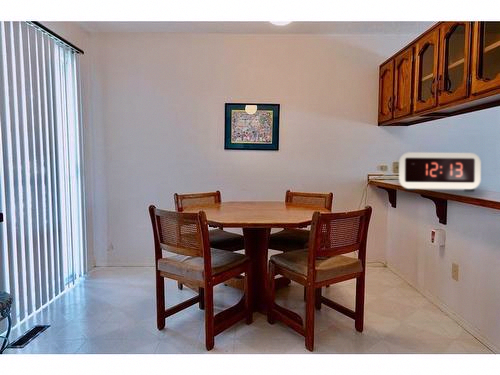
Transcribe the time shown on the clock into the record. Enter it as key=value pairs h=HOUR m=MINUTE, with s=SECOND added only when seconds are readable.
h=12 m=13
